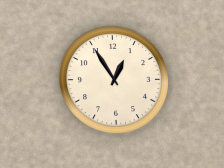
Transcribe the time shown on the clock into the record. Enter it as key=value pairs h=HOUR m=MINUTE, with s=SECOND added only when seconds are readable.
h=12 m=55
